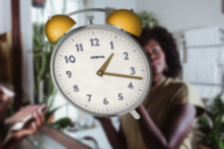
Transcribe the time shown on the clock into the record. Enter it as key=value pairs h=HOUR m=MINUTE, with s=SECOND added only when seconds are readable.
h=1 m=17
